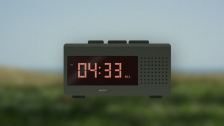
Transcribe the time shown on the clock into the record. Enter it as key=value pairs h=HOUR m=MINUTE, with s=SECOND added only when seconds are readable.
h=4 m=33
